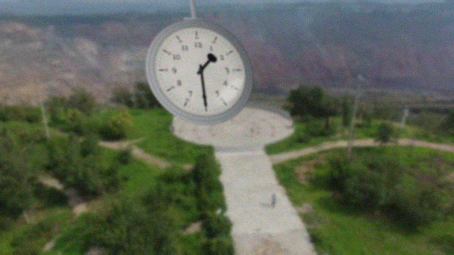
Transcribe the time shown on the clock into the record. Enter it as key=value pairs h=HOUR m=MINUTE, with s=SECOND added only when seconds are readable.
h=1 m=30
